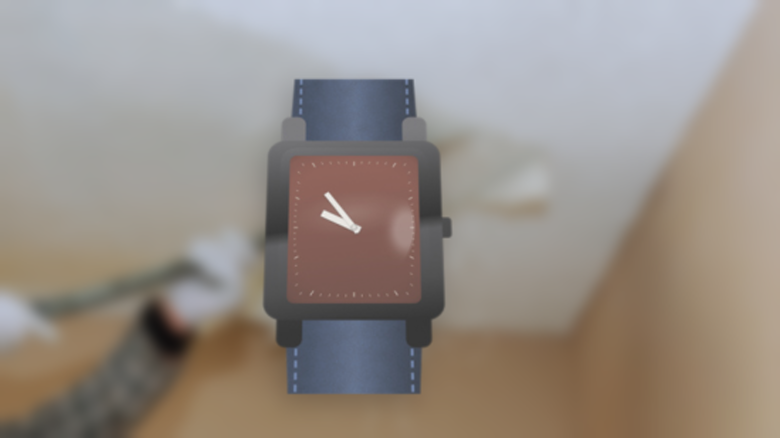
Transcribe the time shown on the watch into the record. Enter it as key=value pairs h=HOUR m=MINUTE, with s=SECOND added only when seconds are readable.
h=9 m=54
